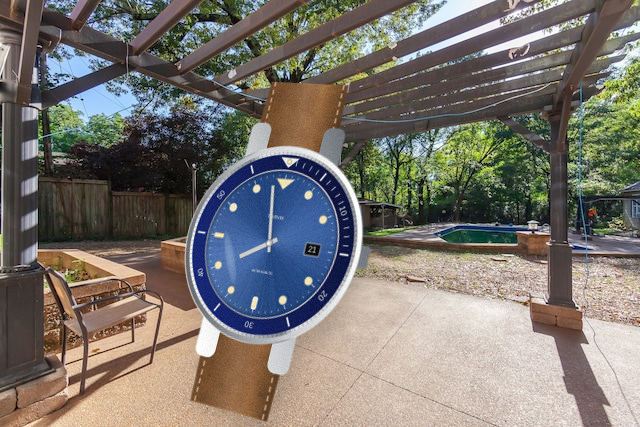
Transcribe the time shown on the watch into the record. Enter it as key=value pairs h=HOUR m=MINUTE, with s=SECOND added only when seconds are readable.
h=7 m=58
